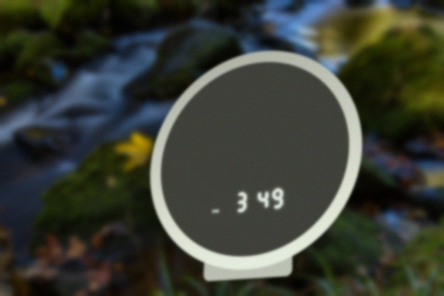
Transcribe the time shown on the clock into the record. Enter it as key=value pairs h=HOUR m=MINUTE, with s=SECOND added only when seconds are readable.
h=3 m=49
